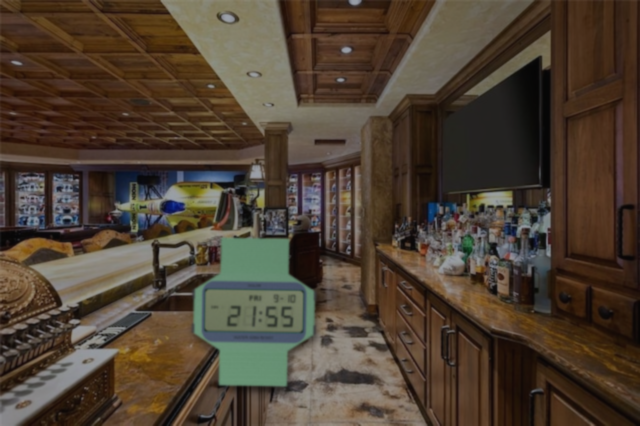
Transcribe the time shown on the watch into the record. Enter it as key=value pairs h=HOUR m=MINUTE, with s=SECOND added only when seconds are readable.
h=21 m=55
